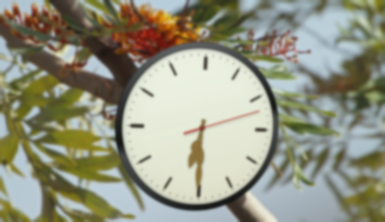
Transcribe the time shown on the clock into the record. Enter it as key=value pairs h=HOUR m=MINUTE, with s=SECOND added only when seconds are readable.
h=6 m=30 s=12
